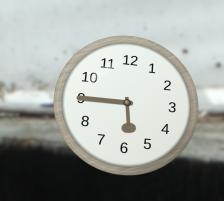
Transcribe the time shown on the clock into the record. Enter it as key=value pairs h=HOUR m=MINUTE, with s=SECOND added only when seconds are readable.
h=5 m=45
